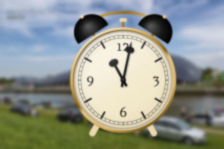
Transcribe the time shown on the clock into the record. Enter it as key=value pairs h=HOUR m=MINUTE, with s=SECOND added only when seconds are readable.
h=11 m=2
